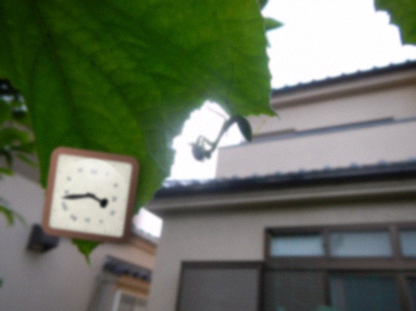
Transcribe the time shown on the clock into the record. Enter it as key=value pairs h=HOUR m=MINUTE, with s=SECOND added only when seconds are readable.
h=3 m=43
